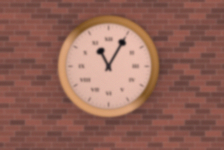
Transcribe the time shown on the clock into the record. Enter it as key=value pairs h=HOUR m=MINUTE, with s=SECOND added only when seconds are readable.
h=11 m=5
